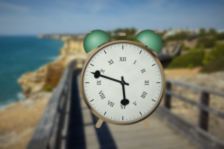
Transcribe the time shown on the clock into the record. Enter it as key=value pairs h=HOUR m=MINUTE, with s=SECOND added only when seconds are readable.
h=5 m=48
